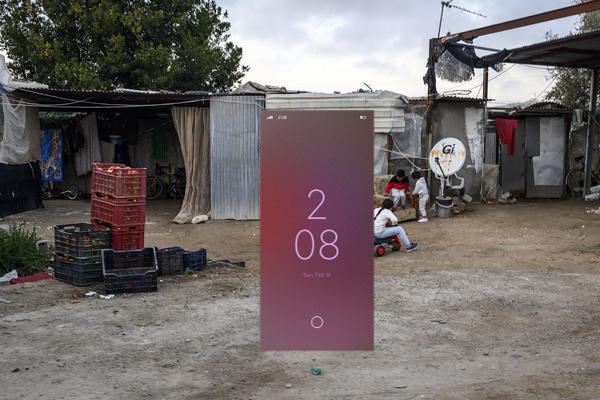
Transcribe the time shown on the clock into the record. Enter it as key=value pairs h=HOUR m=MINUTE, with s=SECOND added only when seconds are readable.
h=2 m=8
